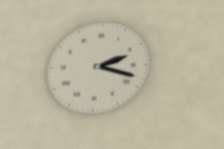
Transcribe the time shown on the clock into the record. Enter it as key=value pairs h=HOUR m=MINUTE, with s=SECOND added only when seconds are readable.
h=2 m=18
